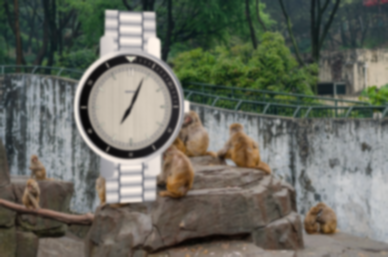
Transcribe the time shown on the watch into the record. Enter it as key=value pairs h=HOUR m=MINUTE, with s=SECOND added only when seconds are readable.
h=7 m=4
